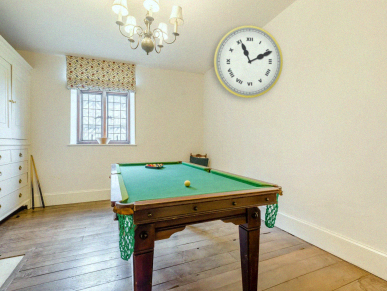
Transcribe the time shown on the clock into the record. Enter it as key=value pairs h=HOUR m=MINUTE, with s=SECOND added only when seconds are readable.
h=11 m=11
